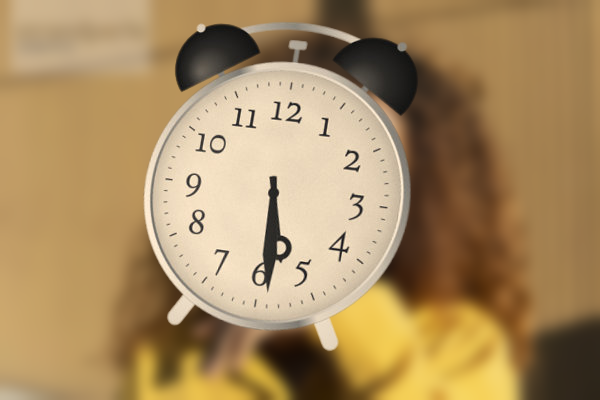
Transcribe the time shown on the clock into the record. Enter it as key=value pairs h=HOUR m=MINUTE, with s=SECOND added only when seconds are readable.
h=5 m=29
